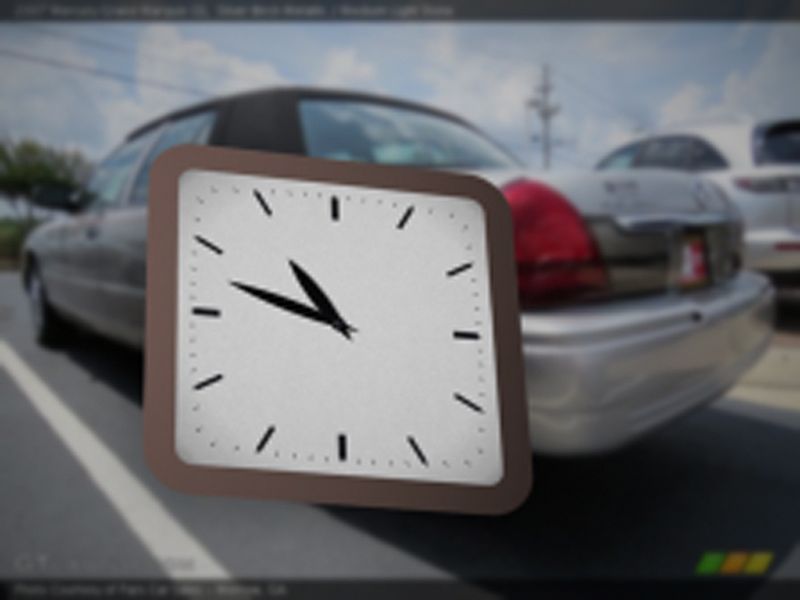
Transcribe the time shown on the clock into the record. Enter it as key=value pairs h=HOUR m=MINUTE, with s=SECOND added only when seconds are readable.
h=10 m=48
